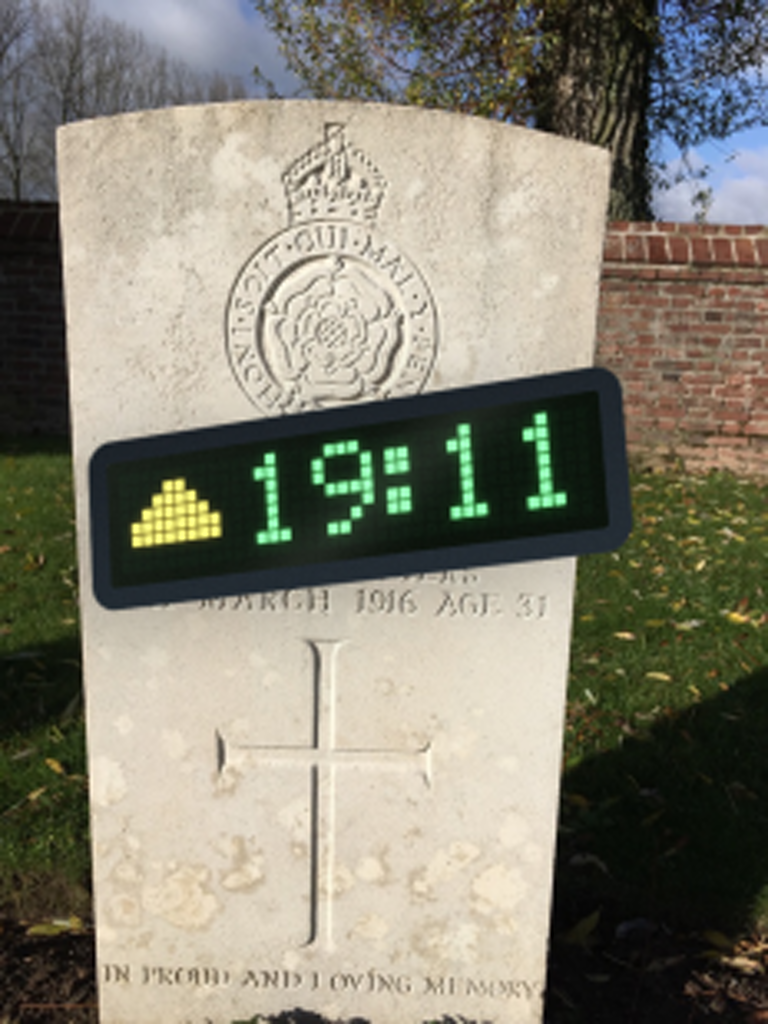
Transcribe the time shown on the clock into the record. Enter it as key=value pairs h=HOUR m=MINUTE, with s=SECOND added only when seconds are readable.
h=19 m=11
